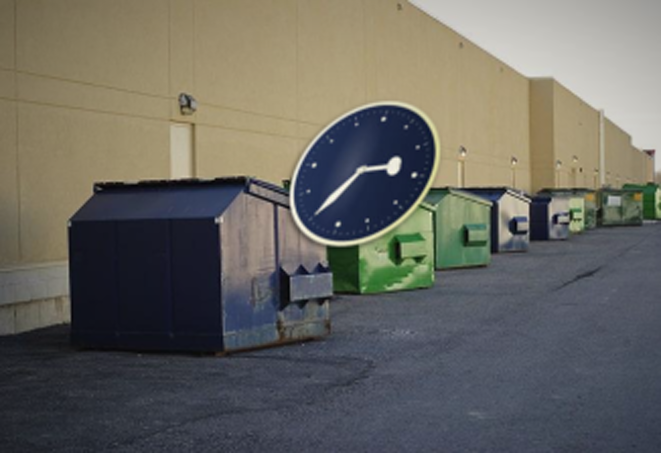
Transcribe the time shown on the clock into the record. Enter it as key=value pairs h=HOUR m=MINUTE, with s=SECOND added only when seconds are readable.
h=2 m=35
